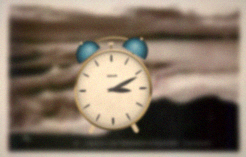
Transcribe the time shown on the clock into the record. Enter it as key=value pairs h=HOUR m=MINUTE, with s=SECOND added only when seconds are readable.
h=3 m=11
